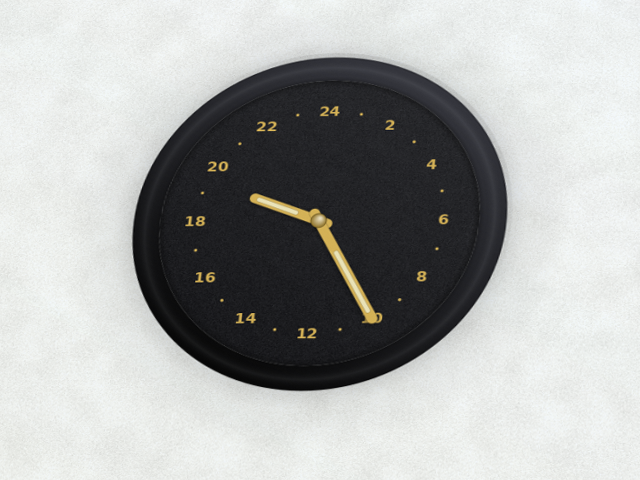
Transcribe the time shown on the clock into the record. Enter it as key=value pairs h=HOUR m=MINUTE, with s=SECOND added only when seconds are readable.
h=19 m=25
